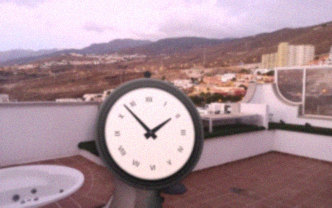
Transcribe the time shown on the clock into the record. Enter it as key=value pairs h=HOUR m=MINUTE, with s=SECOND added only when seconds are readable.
h=1 m=53
